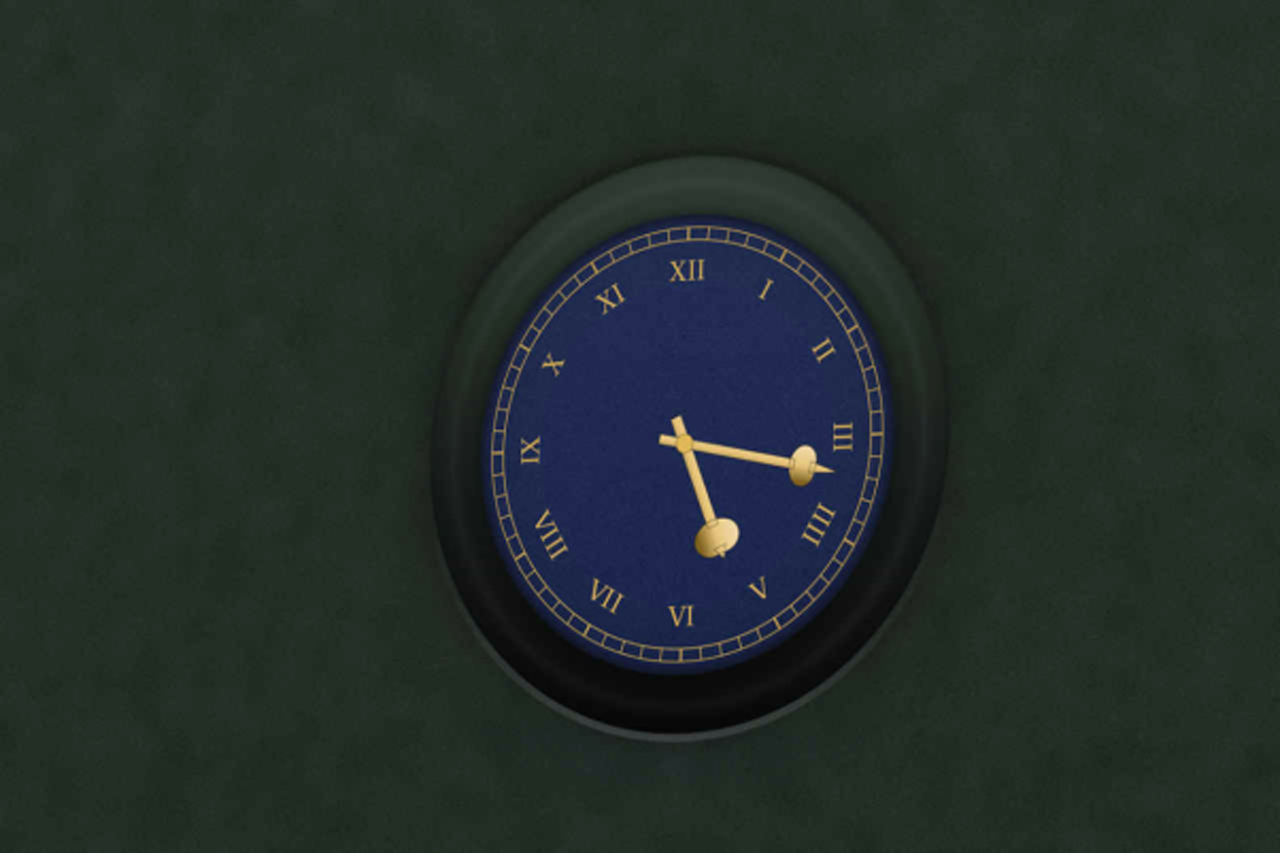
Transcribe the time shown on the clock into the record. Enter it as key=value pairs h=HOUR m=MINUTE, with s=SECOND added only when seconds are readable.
h=5 m=17
